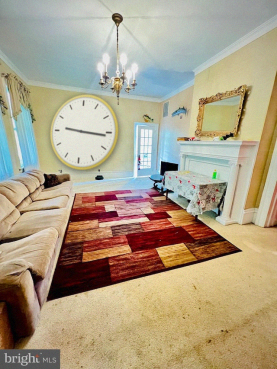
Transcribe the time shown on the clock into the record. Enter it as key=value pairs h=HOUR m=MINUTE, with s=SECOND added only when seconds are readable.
h=9 m=16
